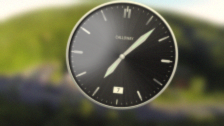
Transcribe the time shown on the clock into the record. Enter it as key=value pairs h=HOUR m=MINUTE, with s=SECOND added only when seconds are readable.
h=7 m=7
